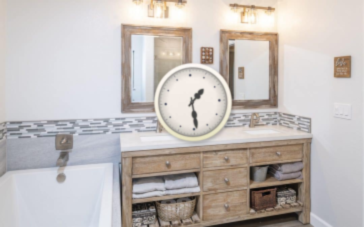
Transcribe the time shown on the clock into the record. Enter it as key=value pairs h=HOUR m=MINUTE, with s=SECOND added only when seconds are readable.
h=1 m=29
